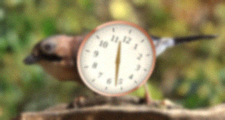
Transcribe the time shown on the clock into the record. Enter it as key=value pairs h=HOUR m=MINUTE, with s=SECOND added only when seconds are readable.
h=11 m=27
